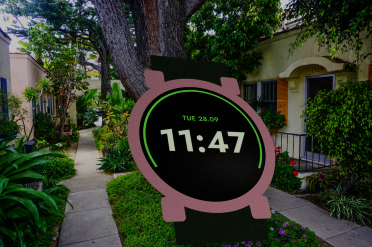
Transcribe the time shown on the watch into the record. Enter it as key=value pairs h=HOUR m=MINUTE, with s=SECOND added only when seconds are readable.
h=11 m=47
